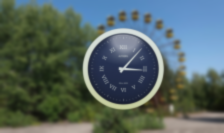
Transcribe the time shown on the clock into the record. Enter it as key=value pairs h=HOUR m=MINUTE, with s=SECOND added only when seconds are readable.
h=3 m=7
